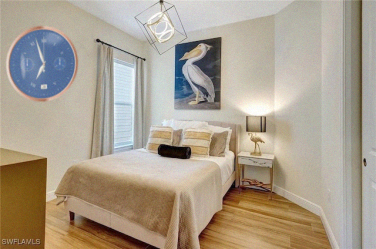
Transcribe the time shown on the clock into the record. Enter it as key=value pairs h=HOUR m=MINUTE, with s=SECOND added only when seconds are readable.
h=6 m=57
